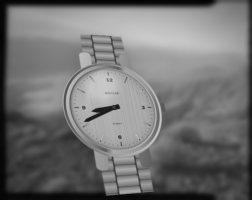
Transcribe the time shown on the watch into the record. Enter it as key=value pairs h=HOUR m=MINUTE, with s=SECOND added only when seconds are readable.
h=8 m=41
